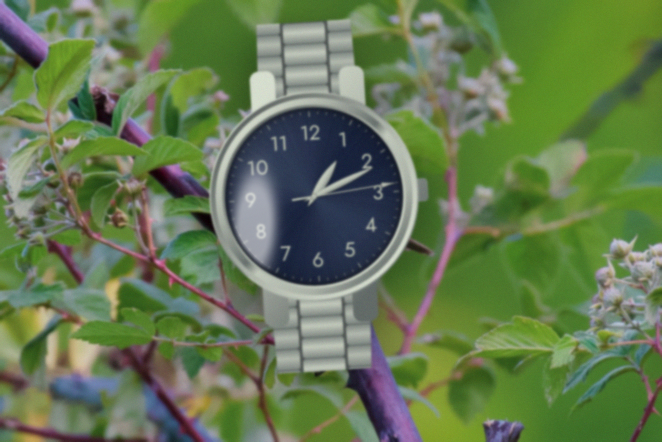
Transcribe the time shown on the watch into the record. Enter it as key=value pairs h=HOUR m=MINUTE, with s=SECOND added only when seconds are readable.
h=1 m=11 s=14
